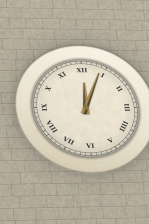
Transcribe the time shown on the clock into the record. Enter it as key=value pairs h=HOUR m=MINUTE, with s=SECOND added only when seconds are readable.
h=12 m=4
